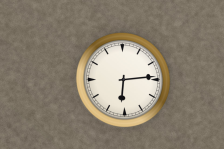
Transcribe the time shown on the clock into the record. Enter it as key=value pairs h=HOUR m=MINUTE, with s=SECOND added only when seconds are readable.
h=6 m=14
